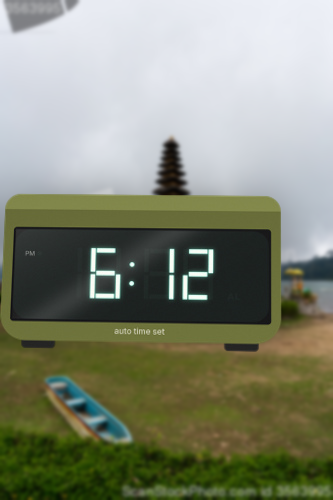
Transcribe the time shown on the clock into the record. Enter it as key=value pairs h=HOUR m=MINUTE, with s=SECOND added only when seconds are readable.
h=6 m=12
